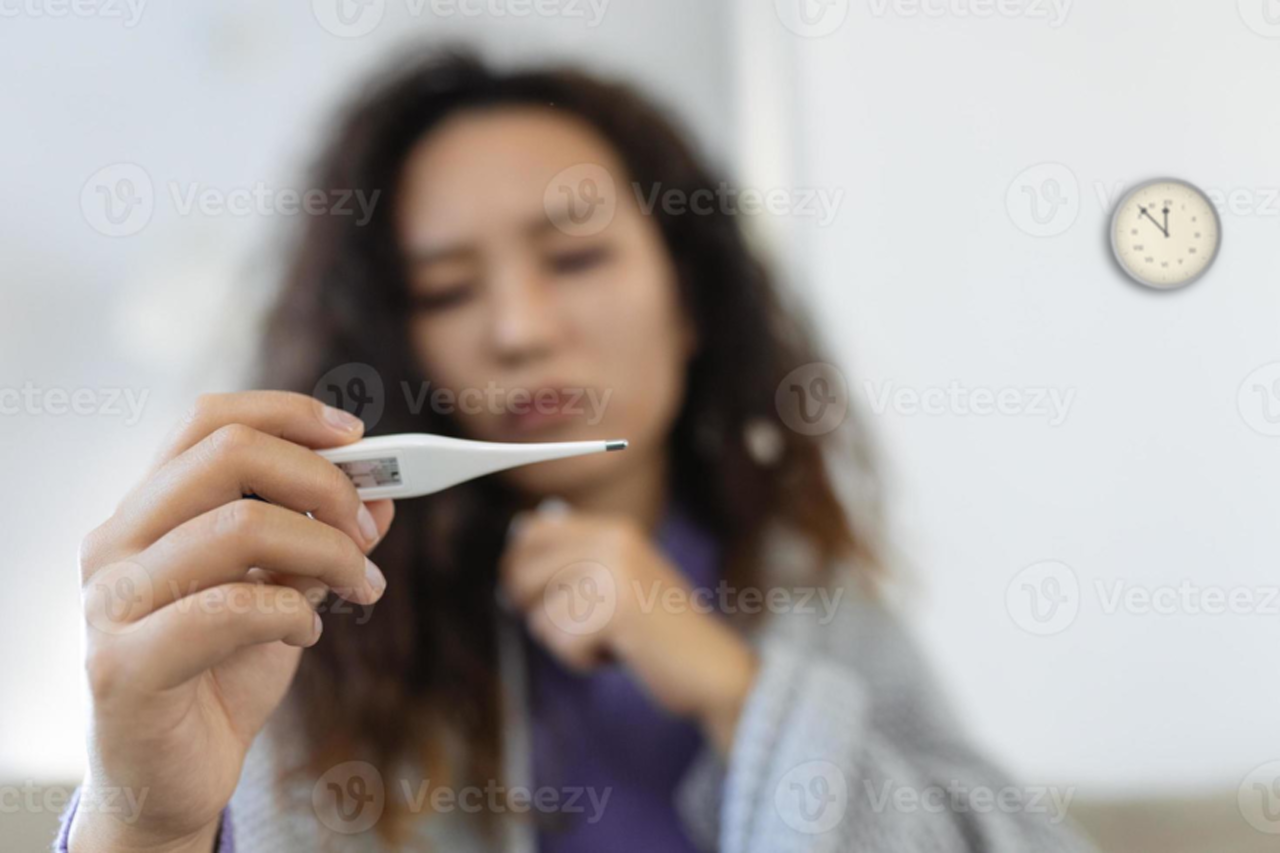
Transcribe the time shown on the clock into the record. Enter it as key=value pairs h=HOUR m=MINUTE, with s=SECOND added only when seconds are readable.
h=11 m=52
